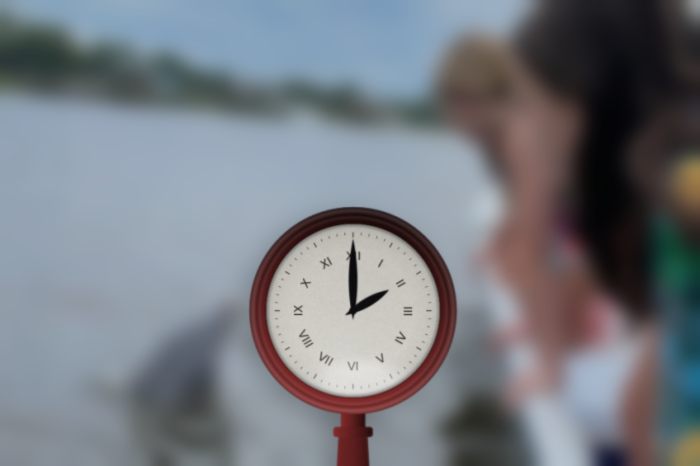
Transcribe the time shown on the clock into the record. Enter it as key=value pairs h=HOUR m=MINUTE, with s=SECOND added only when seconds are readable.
h=2 m=0
